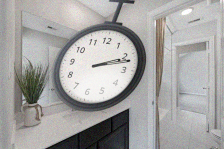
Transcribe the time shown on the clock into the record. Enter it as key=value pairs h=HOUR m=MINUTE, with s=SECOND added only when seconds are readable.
h=2 m=12
